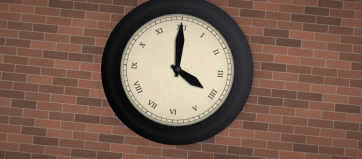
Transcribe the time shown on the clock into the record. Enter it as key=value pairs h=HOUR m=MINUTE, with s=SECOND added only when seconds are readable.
h=4 m=0
